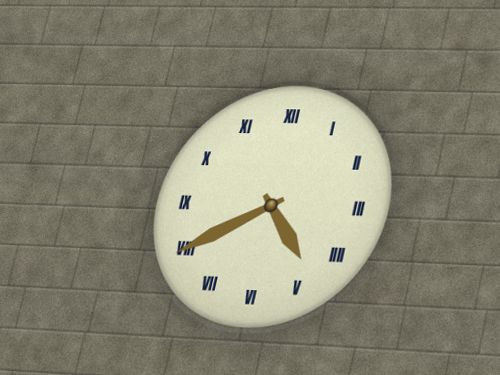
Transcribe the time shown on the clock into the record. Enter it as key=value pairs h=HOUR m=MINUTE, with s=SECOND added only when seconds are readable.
h=4 m=40
